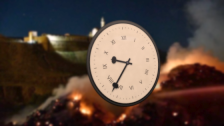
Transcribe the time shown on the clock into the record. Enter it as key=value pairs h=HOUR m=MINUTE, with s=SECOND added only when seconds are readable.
h=9 m=37
